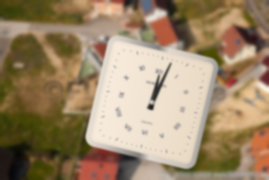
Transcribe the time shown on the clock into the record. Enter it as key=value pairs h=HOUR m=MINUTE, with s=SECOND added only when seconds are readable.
h=12 m=2
